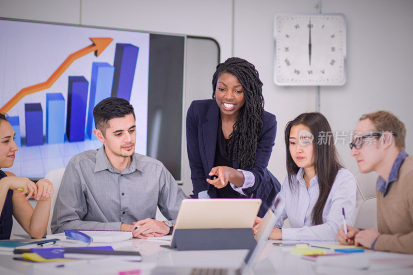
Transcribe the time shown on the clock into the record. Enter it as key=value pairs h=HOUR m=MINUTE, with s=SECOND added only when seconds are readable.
h=6 m=0
